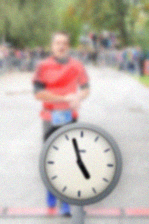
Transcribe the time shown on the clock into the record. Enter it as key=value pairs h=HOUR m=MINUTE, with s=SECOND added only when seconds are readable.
h=4 m=57
